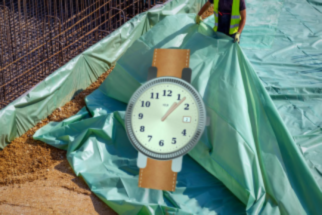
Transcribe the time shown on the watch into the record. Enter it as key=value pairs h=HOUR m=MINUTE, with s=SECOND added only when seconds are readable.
h=1 m=7
